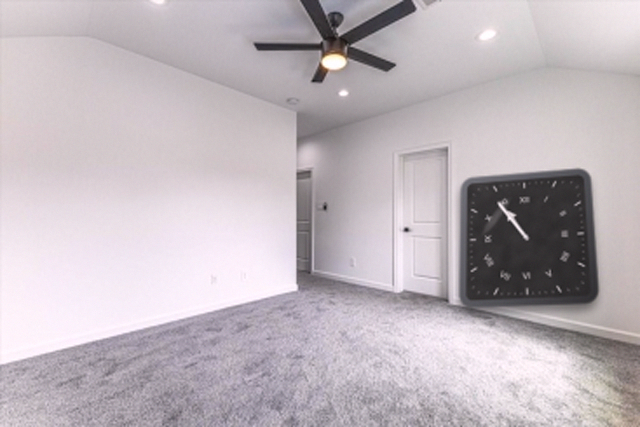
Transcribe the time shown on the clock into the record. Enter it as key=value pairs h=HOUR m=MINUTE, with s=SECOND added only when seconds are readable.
h=10 m=54
